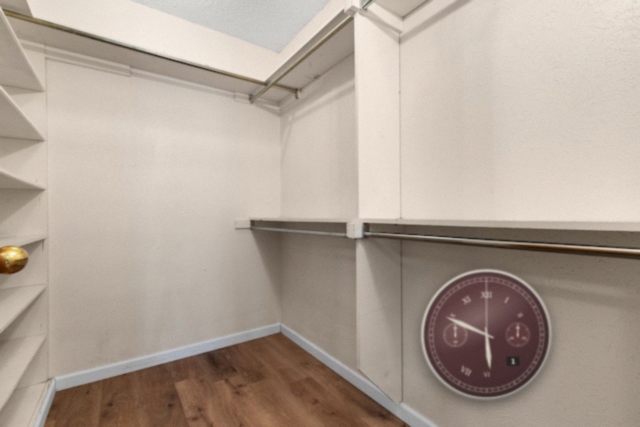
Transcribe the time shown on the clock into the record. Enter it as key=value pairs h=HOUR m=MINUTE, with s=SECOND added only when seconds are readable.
h=5 m=49
